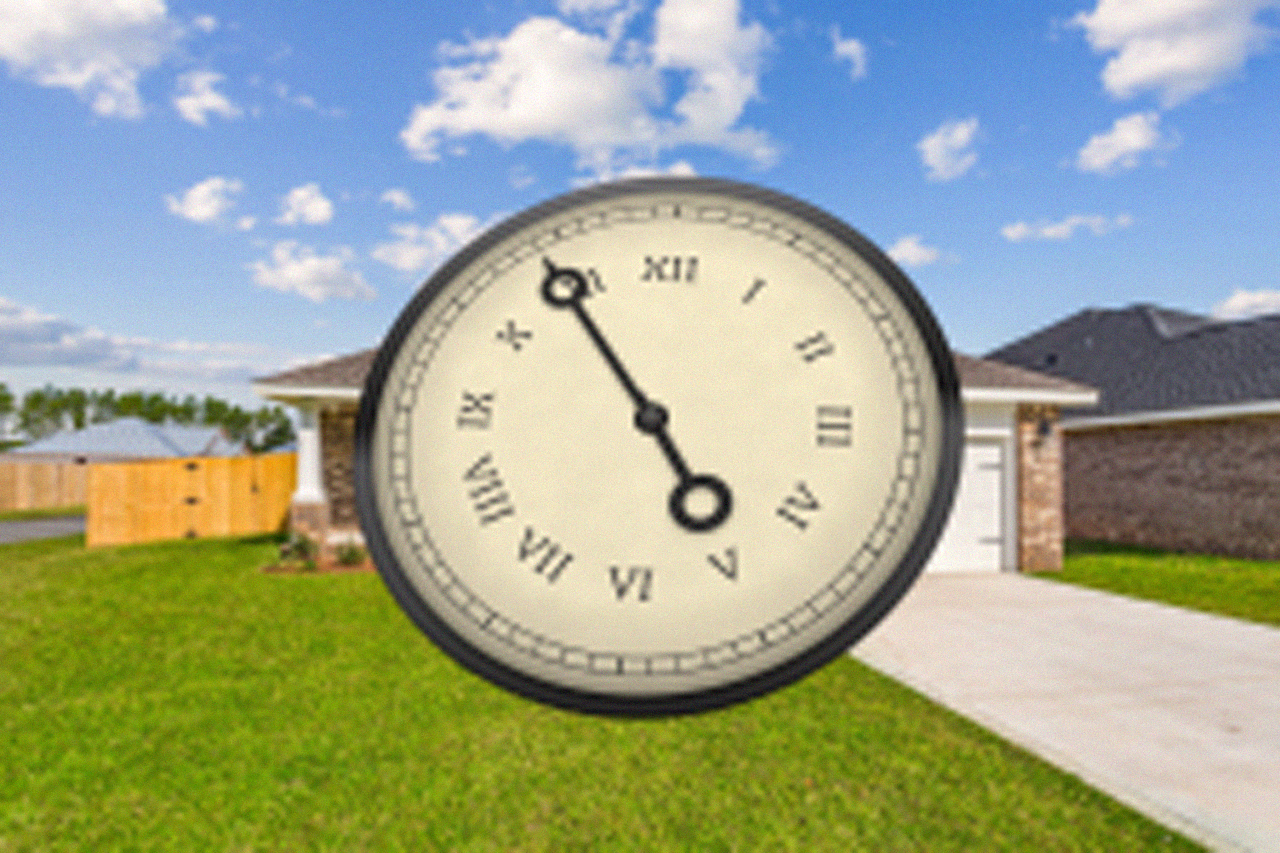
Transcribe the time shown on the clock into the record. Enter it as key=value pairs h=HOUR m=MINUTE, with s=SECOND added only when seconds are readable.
h=4 m=54
